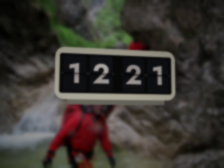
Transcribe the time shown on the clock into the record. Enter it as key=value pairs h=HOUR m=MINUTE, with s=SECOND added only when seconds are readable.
h=12 m=21
